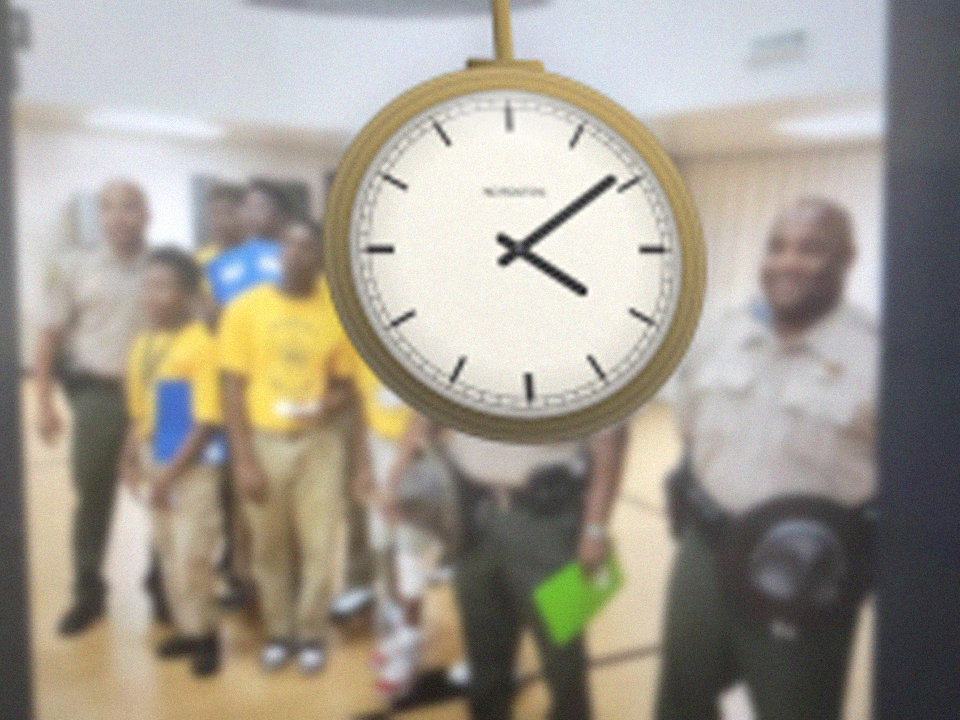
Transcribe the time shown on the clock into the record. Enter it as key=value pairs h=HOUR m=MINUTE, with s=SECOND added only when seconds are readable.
h=4 m=9
